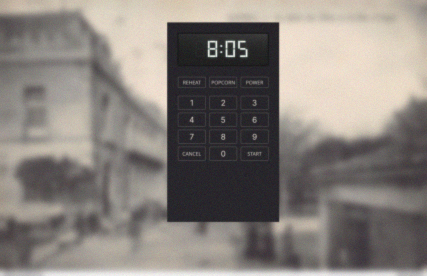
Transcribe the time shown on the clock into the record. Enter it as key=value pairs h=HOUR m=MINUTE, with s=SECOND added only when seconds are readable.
h=8 m=5
